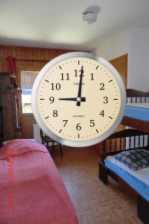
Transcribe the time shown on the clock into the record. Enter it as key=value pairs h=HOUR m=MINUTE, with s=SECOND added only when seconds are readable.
h=9 m=1
